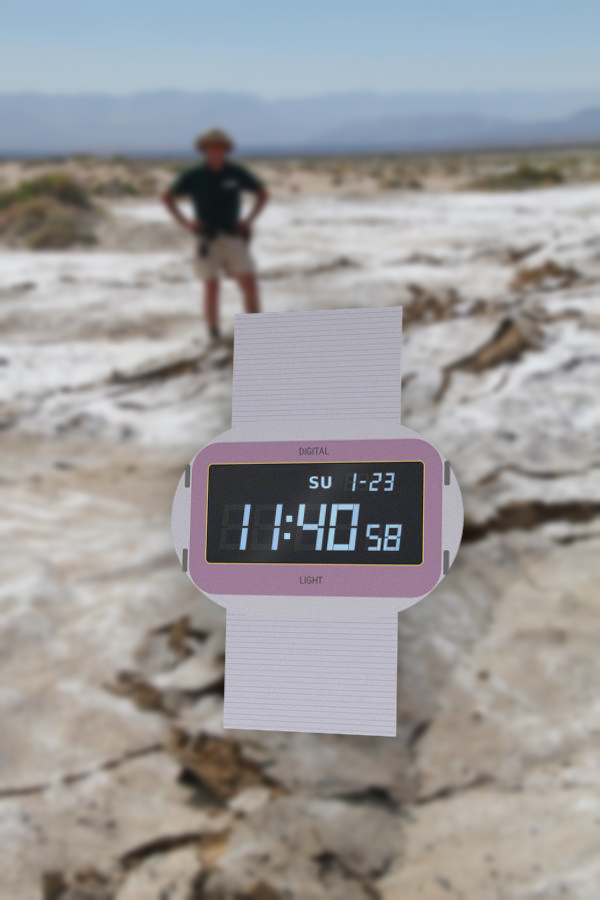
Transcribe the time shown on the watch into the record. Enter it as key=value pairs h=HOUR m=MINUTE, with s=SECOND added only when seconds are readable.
h=11 m=40 s=58
